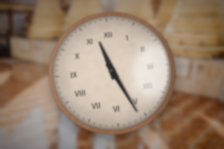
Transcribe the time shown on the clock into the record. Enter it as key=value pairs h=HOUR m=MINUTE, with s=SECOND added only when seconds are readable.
h=11 m=26
